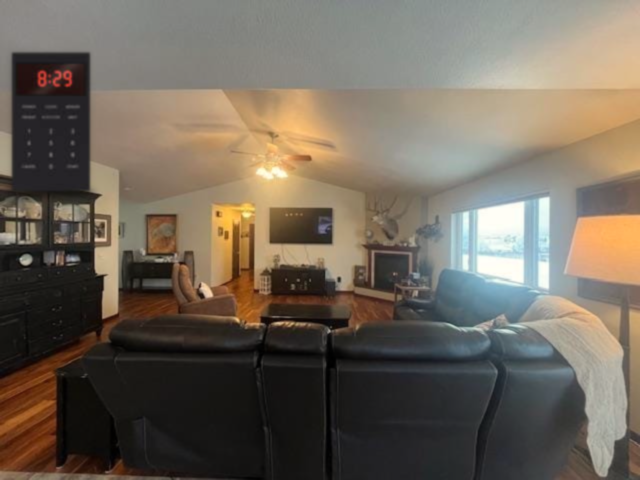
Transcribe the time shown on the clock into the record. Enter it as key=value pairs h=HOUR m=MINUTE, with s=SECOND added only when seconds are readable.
h=8 m=29
